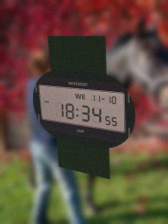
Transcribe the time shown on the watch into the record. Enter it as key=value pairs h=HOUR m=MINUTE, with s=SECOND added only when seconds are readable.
h=18 m=34 s=55
